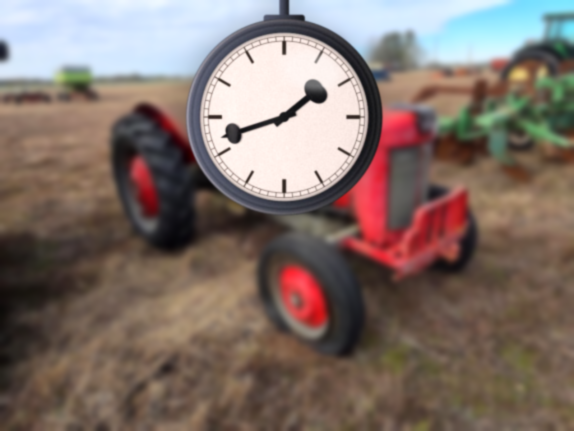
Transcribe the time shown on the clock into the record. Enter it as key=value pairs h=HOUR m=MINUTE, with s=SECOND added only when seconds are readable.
h=1 m=42
